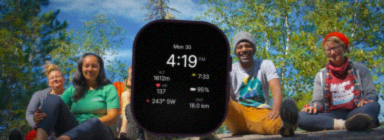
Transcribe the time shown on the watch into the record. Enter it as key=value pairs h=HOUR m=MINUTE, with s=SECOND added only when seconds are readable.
h=4 m=19
